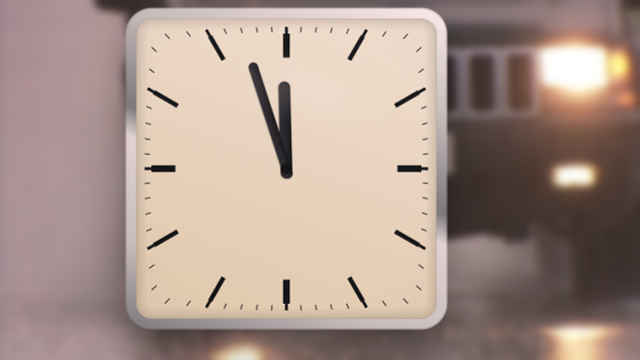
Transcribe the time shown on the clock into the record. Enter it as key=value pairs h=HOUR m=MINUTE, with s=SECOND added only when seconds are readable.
h=11 m=57
